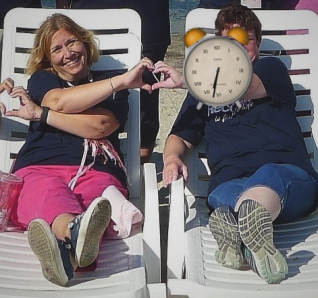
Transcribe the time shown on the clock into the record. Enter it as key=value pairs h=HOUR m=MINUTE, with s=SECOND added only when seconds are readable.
h=6 m=32
